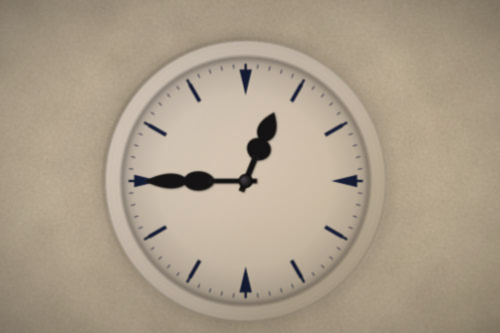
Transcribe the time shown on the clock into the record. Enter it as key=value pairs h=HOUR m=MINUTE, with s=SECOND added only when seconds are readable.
h=12 m=45
